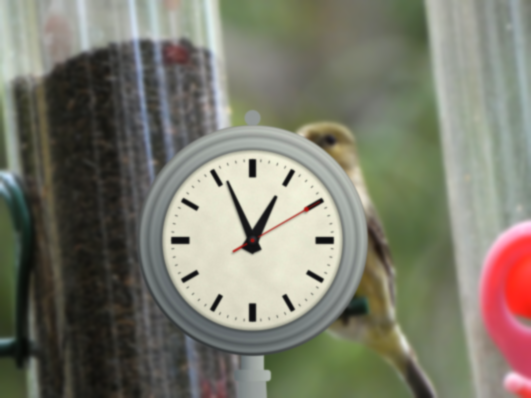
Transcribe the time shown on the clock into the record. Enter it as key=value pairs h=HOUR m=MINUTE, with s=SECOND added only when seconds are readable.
h=12 m=56 s=10
